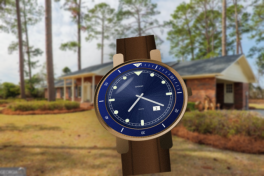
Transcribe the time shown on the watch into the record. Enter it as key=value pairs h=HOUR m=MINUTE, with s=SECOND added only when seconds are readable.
h=7 m=20
